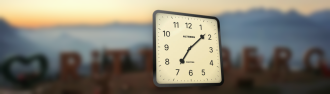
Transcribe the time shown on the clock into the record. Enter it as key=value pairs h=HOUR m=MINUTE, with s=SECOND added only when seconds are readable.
h=7 m=8
